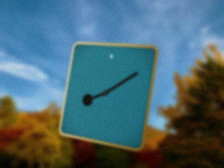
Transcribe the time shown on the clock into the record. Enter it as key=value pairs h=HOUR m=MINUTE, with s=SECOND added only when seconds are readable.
h=8 m=9
